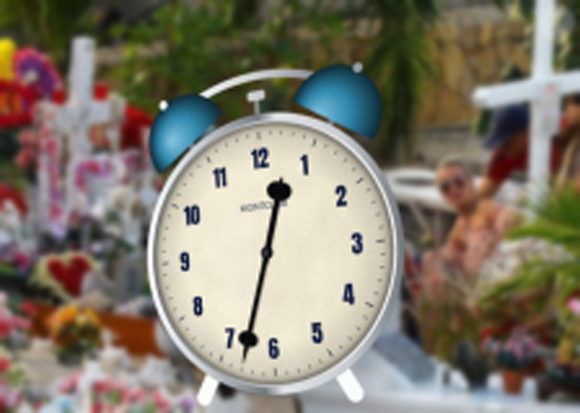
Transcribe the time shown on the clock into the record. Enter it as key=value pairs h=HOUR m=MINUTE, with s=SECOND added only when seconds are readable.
h=12 m=33
